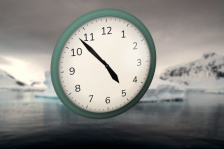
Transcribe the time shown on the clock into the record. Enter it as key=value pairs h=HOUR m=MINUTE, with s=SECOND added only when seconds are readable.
h=4 m=53
